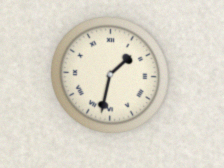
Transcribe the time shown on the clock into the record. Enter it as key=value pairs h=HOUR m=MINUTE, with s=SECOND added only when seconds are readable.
h=1 m=32
